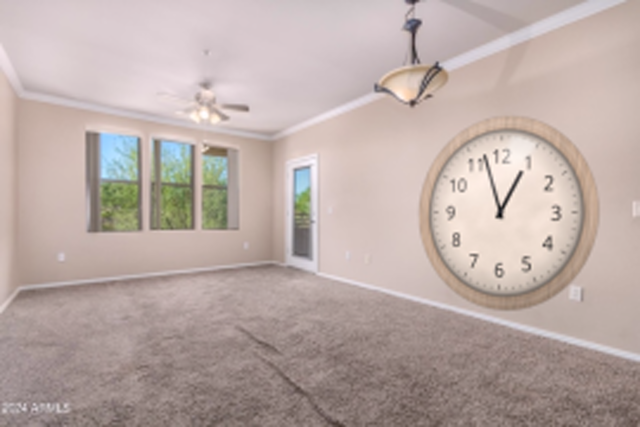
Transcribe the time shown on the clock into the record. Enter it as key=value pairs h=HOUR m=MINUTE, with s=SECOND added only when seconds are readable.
h=12 m=57
